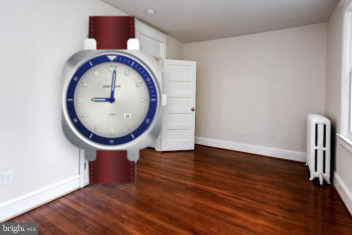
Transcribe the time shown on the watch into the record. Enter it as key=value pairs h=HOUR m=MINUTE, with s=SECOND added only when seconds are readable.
h=9 m=1
